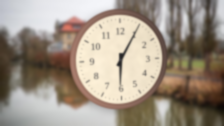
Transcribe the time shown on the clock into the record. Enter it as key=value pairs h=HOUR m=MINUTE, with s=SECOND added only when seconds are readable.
h=6 m=5
